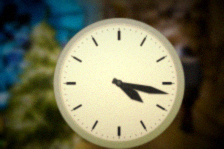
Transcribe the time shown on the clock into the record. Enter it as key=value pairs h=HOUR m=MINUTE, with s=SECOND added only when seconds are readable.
h=4 m=17
